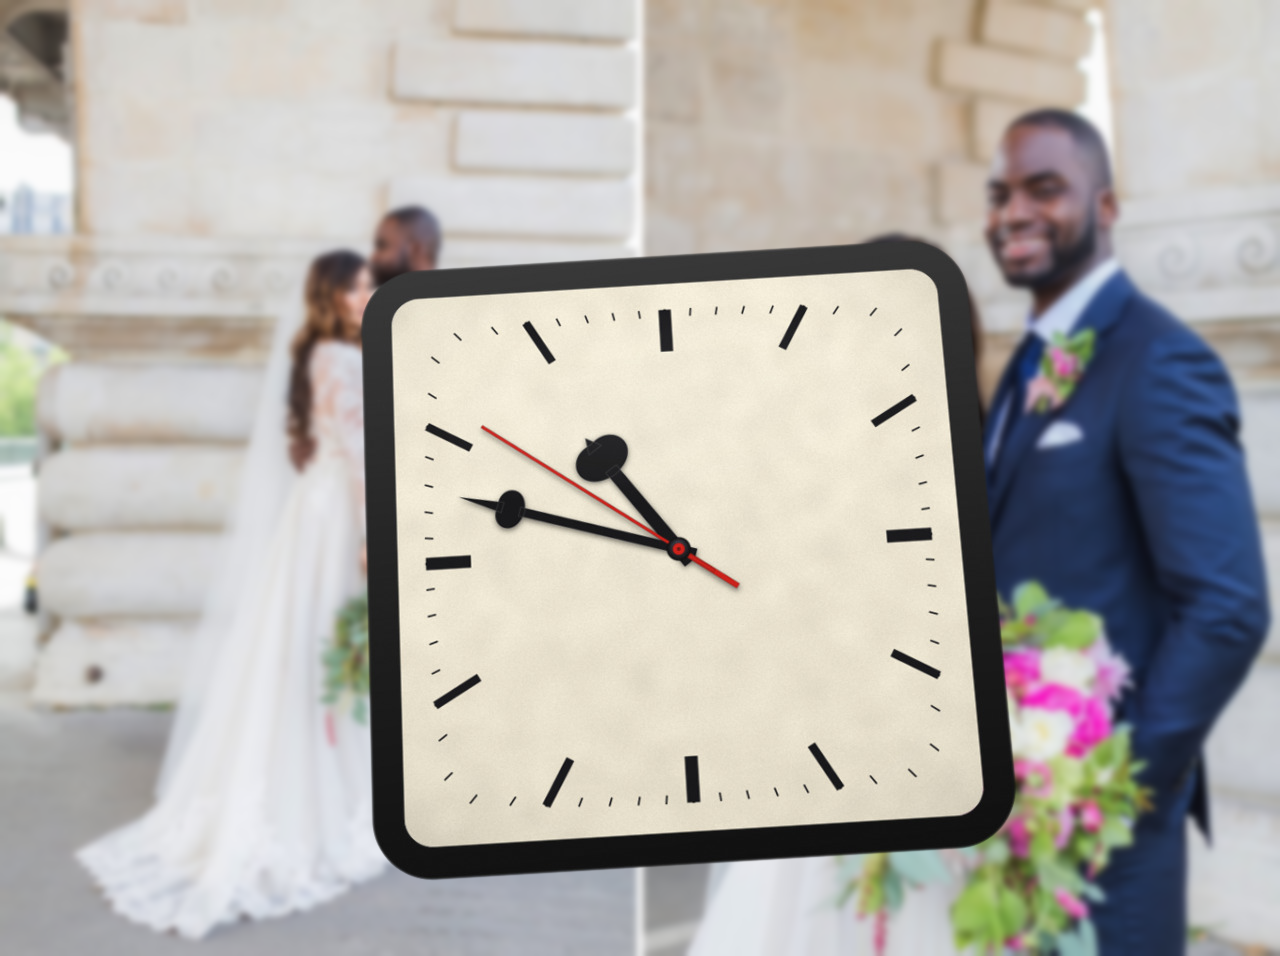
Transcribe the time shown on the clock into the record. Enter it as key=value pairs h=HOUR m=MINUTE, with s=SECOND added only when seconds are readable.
h=10 m=47 s=51
